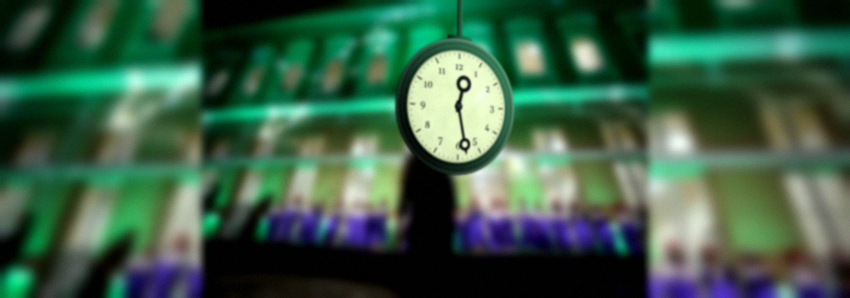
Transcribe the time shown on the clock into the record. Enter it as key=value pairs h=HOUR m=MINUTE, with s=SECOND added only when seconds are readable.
h=12 m=28
